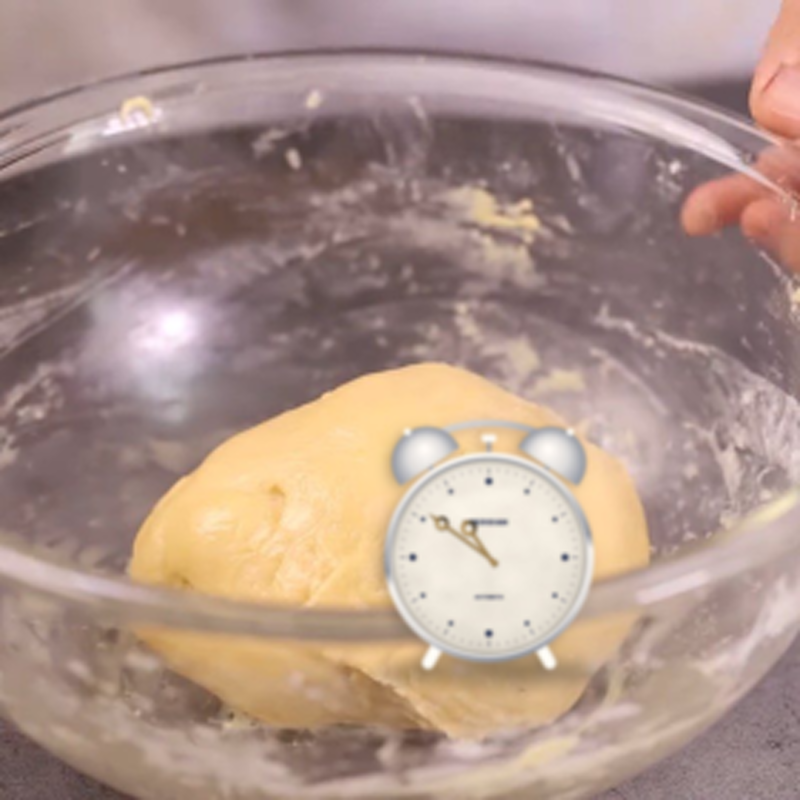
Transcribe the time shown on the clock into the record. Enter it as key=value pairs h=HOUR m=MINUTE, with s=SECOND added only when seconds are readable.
h=10 m=51
